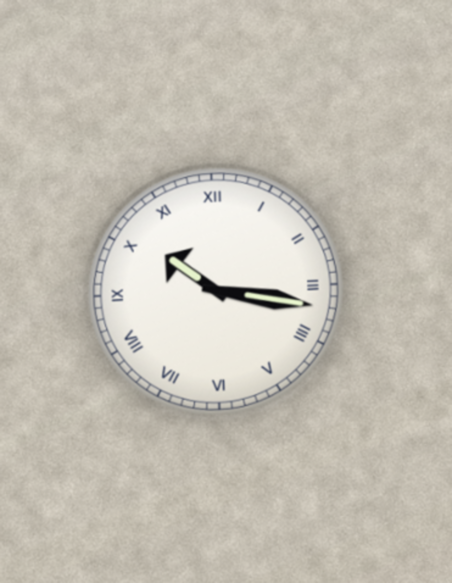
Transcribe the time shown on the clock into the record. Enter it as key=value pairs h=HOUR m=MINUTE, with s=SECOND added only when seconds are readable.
h=10 m=17
